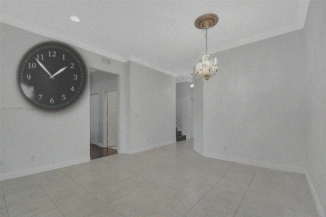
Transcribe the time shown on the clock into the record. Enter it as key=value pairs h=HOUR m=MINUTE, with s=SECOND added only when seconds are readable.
h=1 m=53
